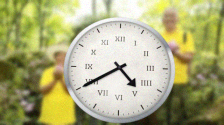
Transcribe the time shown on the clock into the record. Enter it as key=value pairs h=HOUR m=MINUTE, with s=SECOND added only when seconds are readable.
h=4 m=40
